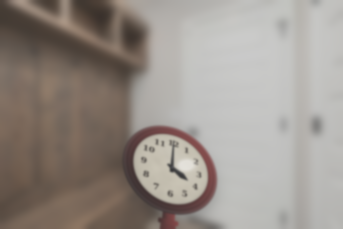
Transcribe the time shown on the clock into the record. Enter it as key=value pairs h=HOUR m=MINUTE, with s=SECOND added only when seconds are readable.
h=4 m=0
